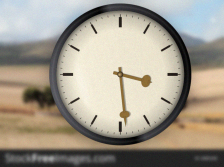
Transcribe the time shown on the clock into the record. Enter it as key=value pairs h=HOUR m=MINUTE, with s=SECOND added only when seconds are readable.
h=3 m=29
